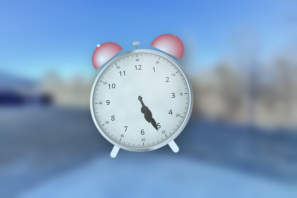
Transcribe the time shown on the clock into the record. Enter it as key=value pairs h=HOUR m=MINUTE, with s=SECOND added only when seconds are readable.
h=5 m=26
